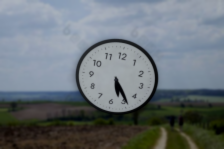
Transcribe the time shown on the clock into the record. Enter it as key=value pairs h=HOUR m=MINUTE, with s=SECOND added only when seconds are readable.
h=5 m=24
